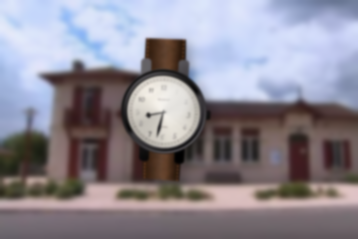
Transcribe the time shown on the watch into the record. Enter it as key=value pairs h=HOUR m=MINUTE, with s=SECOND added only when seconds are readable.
h=8 m=32
